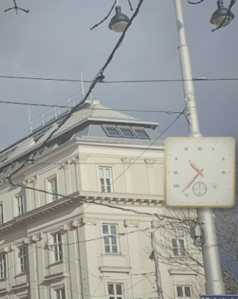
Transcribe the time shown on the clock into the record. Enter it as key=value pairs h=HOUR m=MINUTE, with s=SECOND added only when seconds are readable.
h=10 m=37
